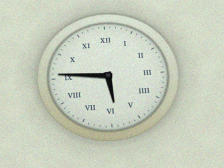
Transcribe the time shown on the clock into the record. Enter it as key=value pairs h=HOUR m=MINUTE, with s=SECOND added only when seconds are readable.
h=5 m=46
